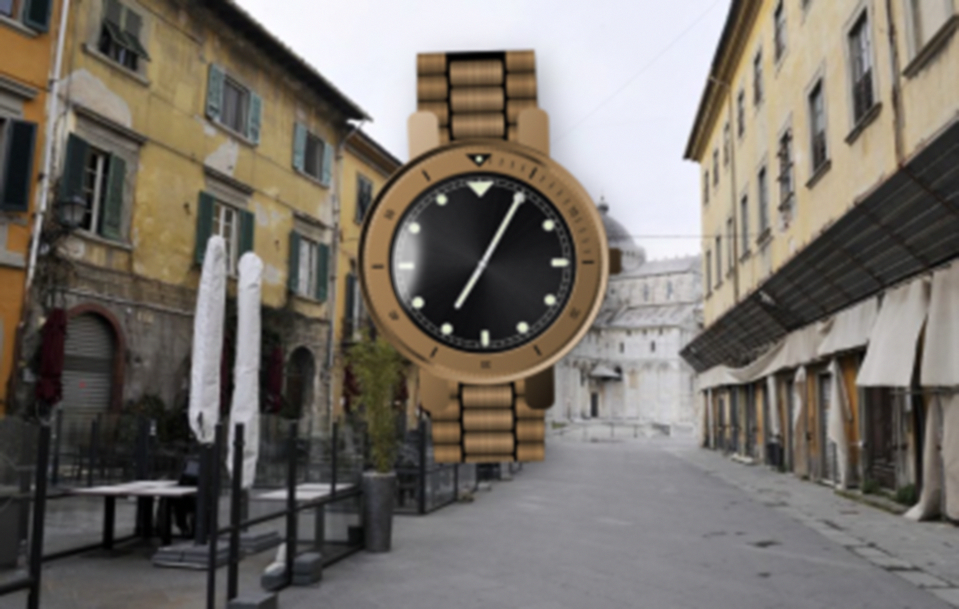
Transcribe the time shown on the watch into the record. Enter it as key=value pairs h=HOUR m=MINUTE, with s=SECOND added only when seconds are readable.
h=7 m=5
